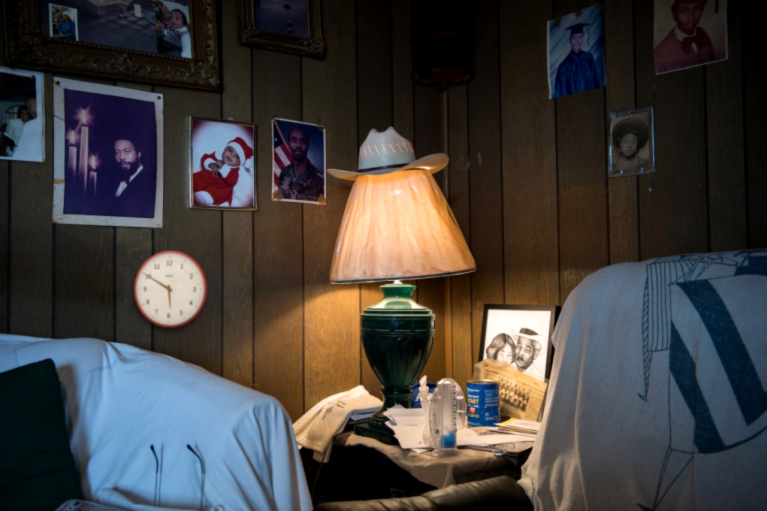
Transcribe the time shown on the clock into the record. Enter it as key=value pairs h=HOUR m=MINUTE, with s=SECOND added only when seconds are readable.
h=5 m=50
